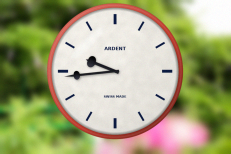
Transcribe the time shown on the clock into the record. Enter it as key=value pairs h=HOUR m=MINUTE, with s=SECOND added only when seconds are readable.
h=9 m=44
